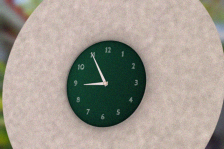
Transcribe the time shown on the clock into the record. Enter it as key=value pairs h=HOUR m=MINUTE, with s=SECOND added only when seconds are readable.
h=8 m=55
